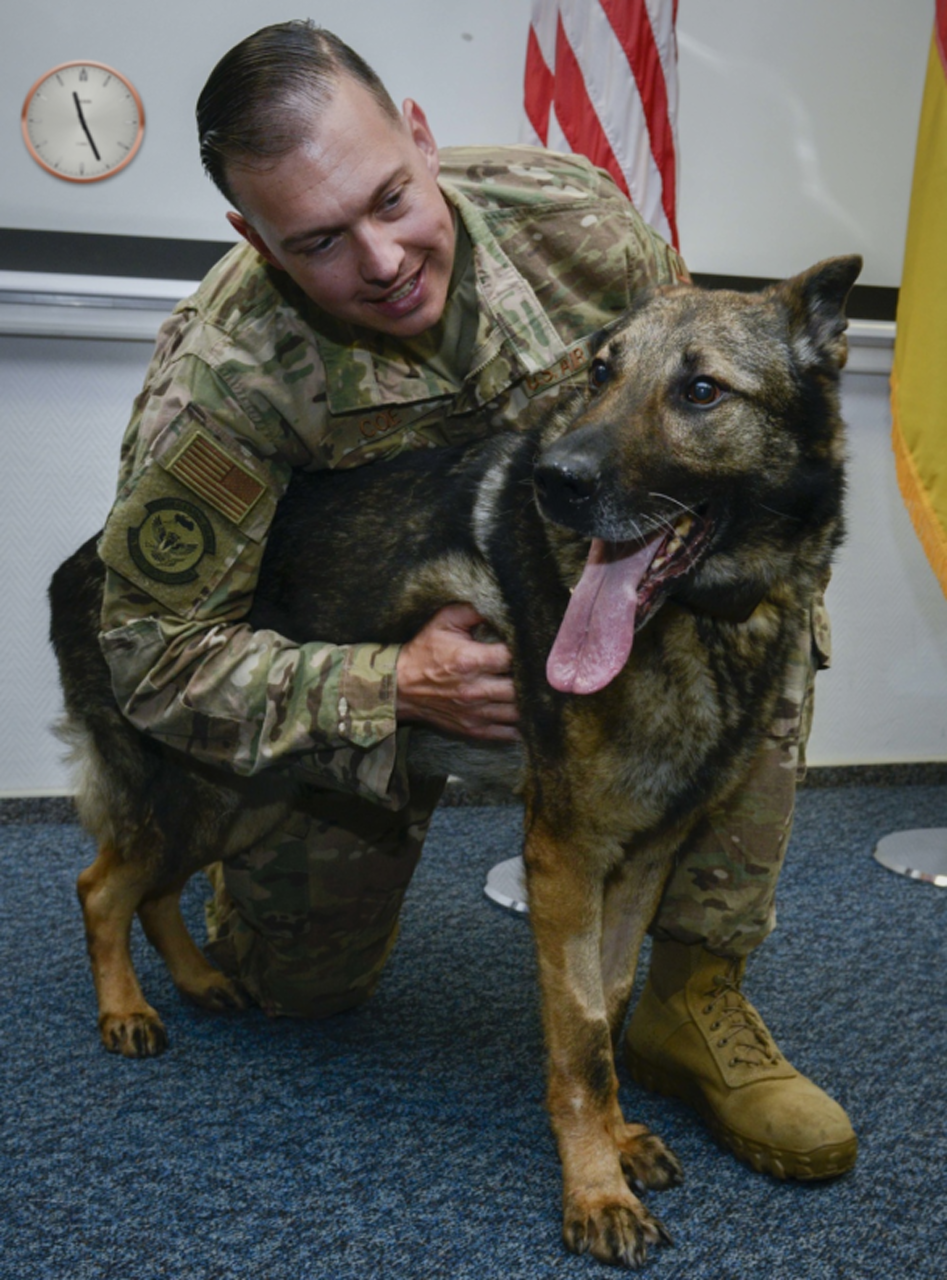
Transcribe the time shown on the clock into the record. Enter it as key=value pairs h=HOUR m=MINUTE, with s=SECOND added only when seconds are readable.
h=11 m=26
